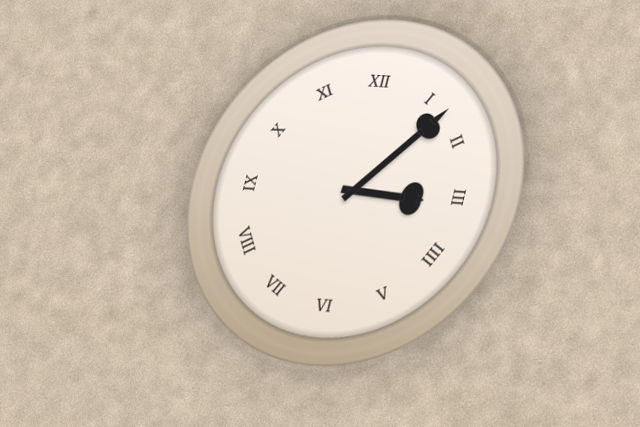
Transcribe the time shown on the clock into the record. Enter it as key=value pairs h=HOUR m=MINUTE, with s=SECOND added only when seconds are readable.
h=3 m=7
